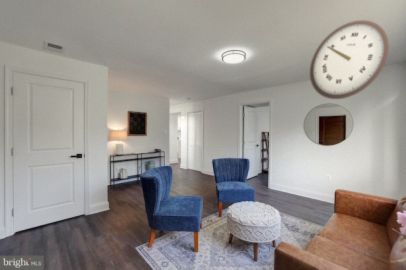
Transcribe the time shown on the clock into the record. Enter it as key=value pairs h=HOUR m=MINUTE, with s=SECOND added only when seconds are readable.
h=9 m=49
